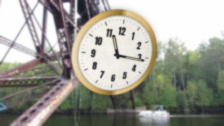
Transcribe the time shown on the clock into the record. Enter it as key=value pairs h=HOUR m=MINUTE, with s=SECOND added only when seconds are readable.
h=11 m=16
